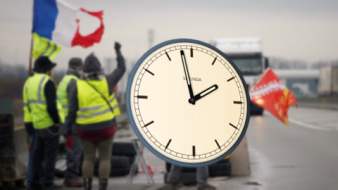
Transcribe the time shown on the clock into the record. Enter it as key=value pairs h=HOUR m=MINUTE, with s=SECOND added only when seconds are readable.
h=1 m=58
